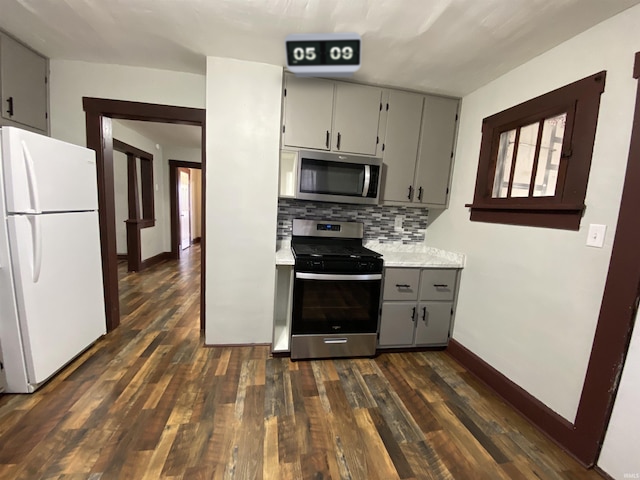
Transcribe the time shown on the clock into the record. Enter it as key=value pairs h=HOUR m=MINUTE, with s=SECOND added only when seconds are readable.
h=5 m=9
